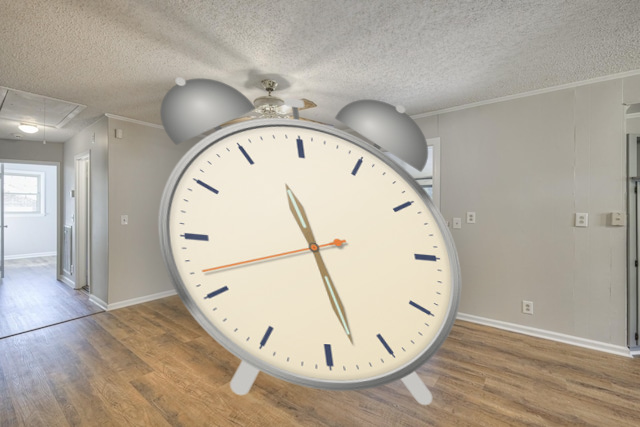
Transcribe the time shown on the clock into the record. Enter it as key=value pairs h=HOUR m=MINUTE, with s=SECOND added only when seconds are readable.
h=11 m=27 s=42
